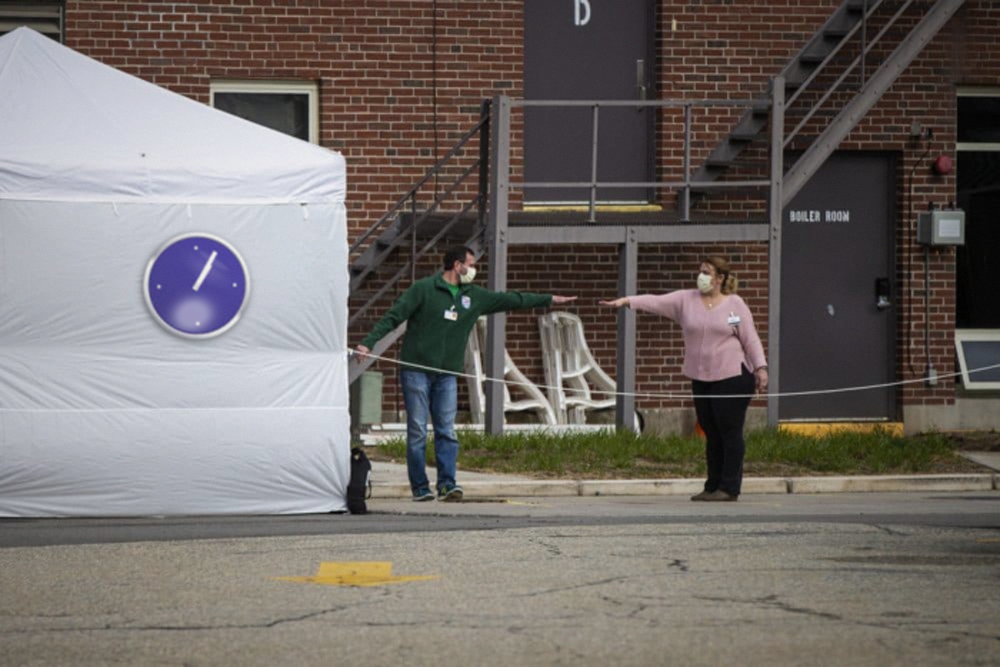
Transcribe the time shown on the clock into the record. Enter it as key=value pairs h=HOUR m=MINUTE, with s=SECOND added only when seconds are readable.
h=1 m=5
